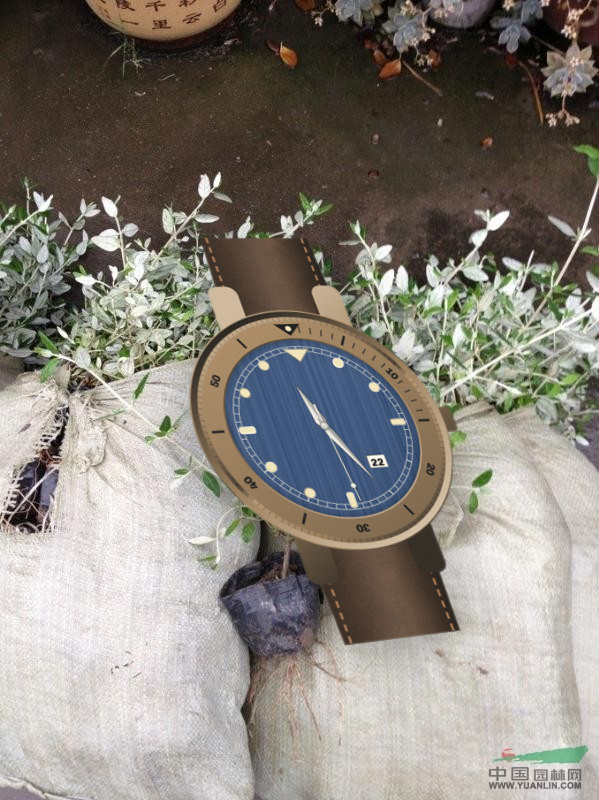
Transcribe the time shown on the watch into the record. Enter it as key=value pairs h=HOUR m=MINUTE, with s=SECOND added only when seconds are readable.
h=11 m=25 s=29
